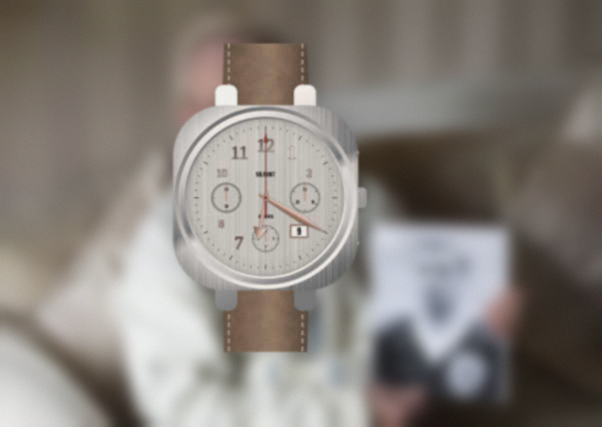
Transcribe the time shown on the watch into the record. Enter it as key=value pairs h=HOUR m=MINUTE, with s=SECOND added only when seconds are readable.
h=6 m=20
